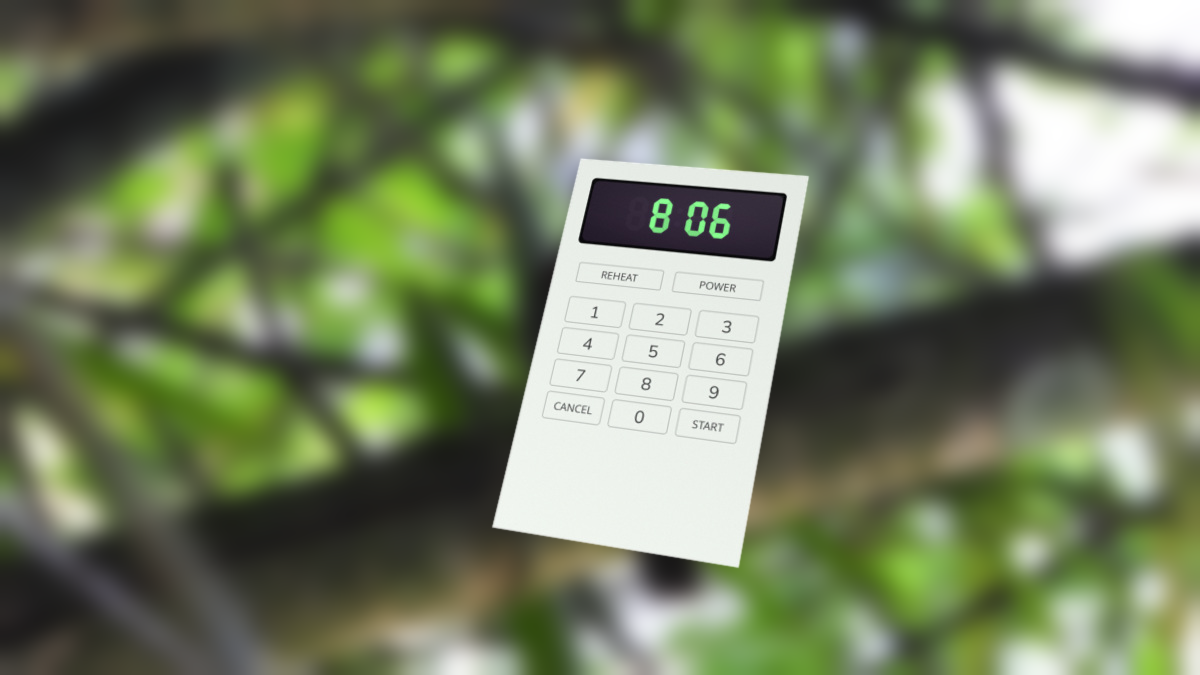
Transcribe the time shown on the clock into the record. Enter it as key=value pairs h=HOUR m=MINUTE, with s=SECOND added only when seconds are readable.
h=8 m=6
